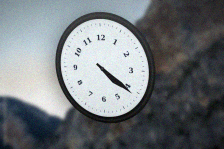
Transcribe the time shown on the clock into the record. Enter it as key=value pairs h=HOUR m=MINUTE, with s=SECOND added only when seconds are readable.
h=4 m=21
